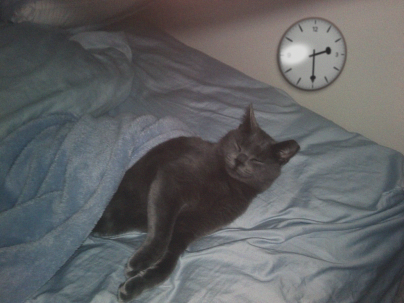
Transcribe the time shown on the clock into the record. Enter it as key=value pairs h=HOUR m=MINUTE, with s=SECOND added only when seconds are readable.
h=2 m=30
